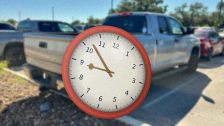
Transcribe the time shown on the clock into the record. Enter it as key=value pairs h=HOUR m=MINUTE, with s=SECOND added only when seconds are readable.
h=8 m=52
